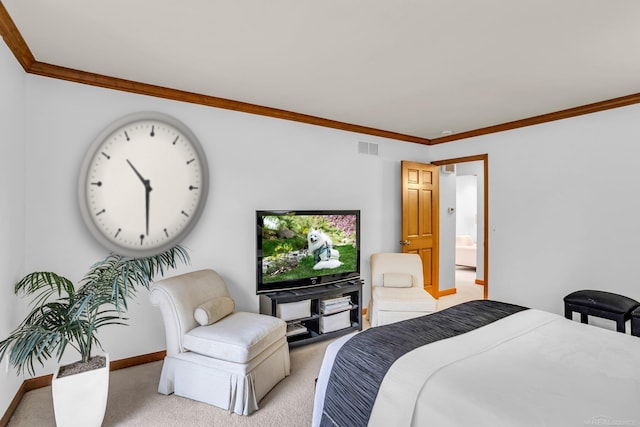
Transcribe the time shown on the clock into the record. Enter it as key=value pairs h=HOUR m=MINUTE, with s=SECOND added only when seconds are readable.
h=10 m=29
